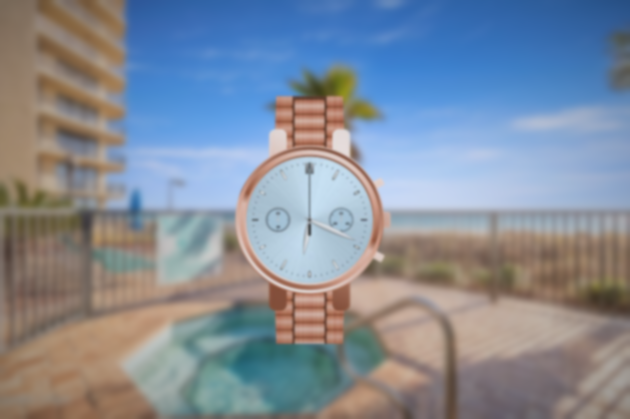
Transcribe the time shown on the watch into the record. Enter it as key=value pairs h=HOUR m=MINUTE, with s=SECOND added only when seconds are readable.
h=6 m=19
